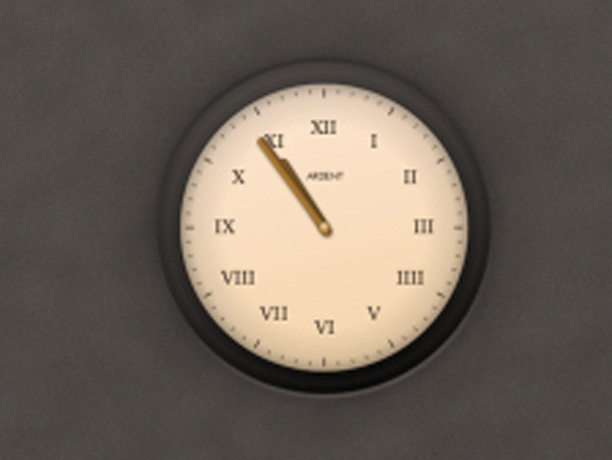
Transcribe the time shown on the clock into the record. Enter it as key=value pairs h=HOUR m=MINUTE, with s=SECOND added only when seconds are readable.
h=10 m=54
